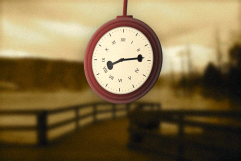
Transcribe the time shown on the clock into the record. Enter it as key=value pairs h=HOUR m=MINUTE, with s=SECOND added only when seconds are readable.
h=8 m=14
